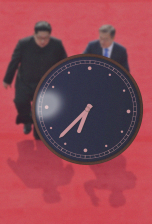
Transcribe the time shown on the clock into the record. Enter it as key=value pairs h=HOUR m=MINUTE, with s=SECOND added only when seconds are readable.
h=6 m=37
